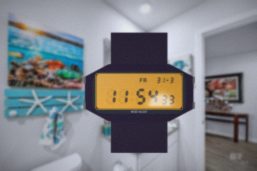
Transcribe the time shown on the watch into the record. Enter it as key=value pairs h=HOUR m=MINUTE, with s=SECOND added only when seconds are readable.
h=11 m=54 s=33
